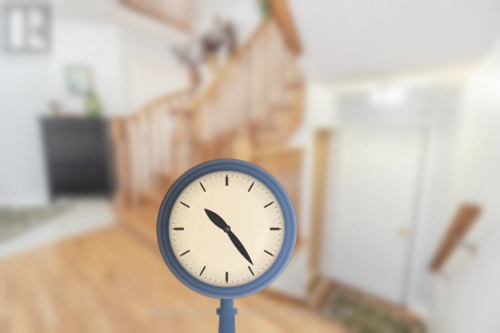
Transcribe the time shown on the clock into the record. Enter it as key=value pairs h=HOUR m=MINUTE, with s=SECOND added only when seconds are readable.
h=10 m=24
